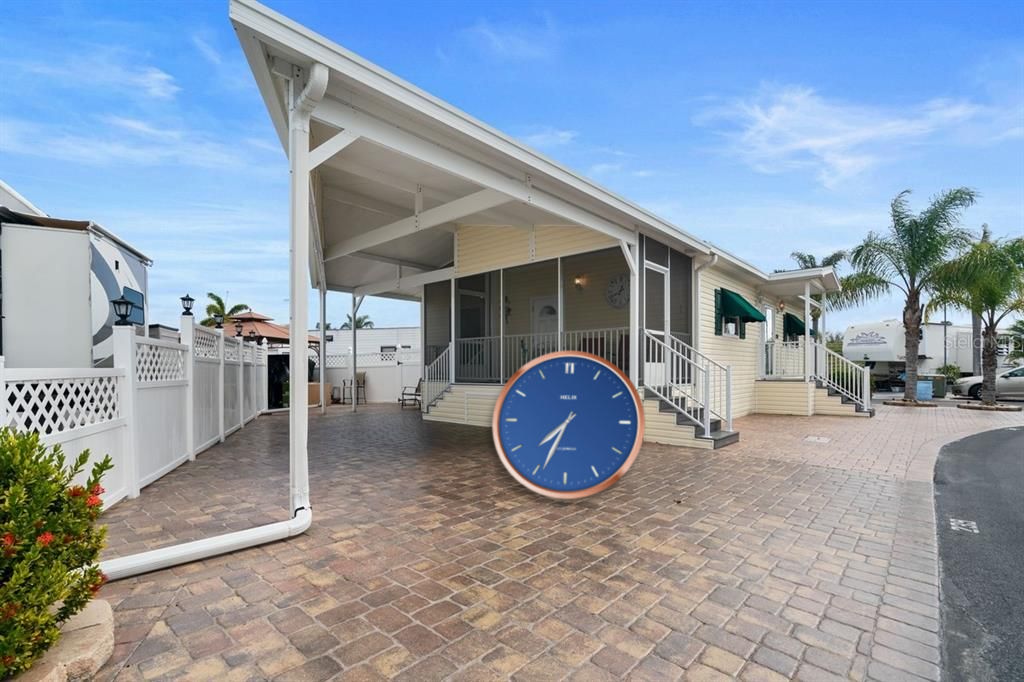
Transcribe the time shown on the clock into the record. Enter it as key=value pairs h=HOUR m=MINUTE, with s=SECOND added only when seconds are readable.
h=7 m=34
